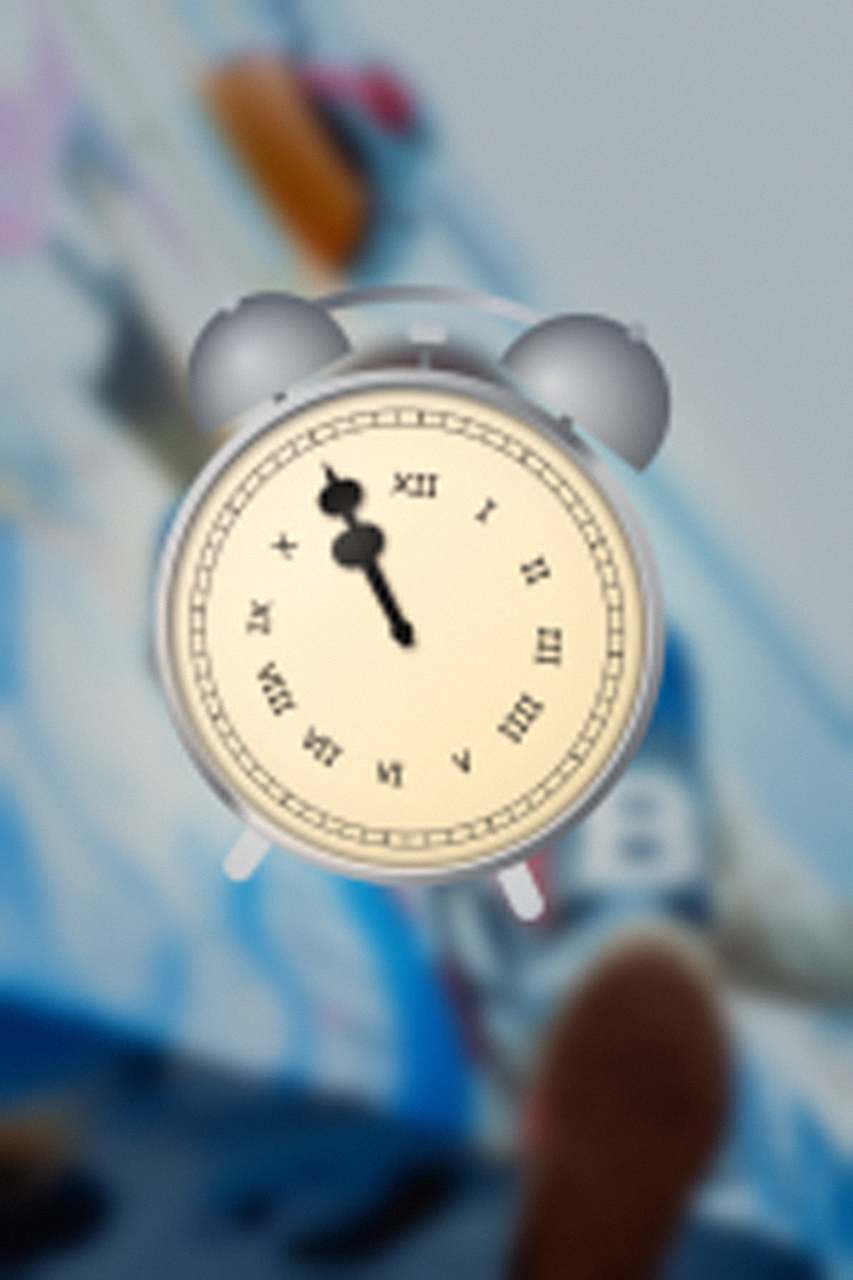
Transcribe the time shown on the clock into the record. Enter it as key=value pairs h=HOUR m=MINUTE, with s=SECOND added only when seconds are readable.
h=10 m=55
